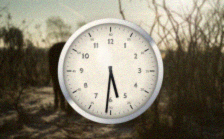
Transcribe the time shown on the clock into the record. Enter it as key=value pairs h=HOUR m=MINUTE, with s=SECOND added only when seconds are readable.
h=5 m=31
